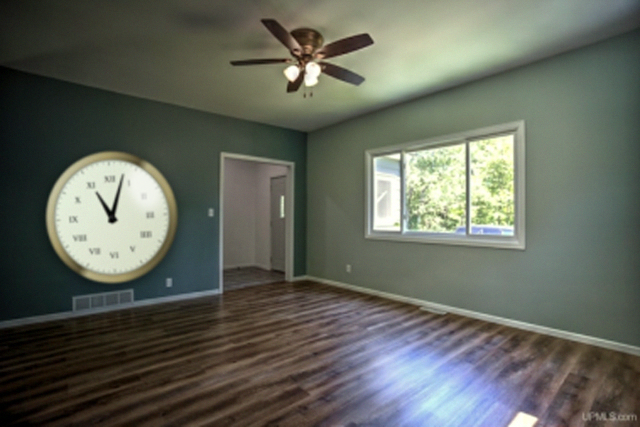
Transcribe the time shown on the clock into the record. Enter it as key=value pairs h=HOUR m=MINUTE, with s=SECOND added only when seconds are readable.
h=11 m=3
